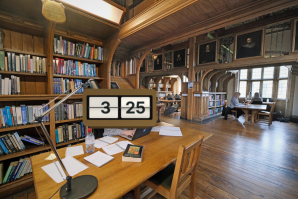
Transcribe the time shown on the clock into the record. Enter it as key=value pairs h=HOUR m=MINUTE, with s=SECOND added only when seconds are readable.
h=3 m=25
